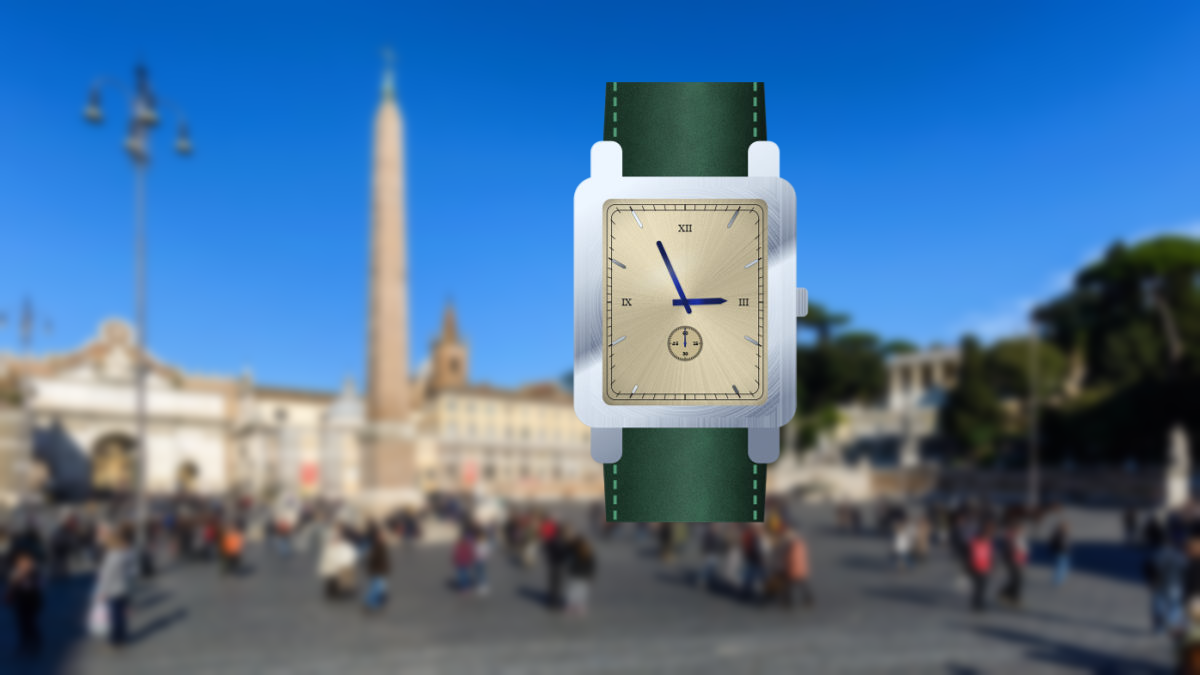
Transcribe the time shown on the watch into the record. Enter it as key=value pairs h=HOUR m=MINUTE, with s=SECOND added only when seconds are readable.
h=2 m=56
